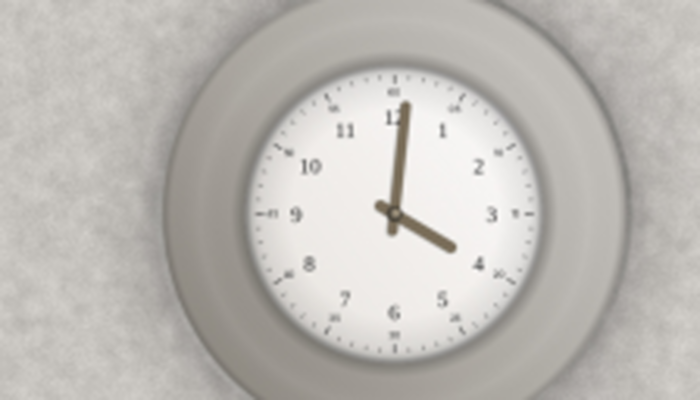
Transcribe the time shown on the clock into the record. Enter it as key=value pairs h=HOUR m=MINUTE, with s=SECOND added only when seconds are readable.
h=4 m=1
